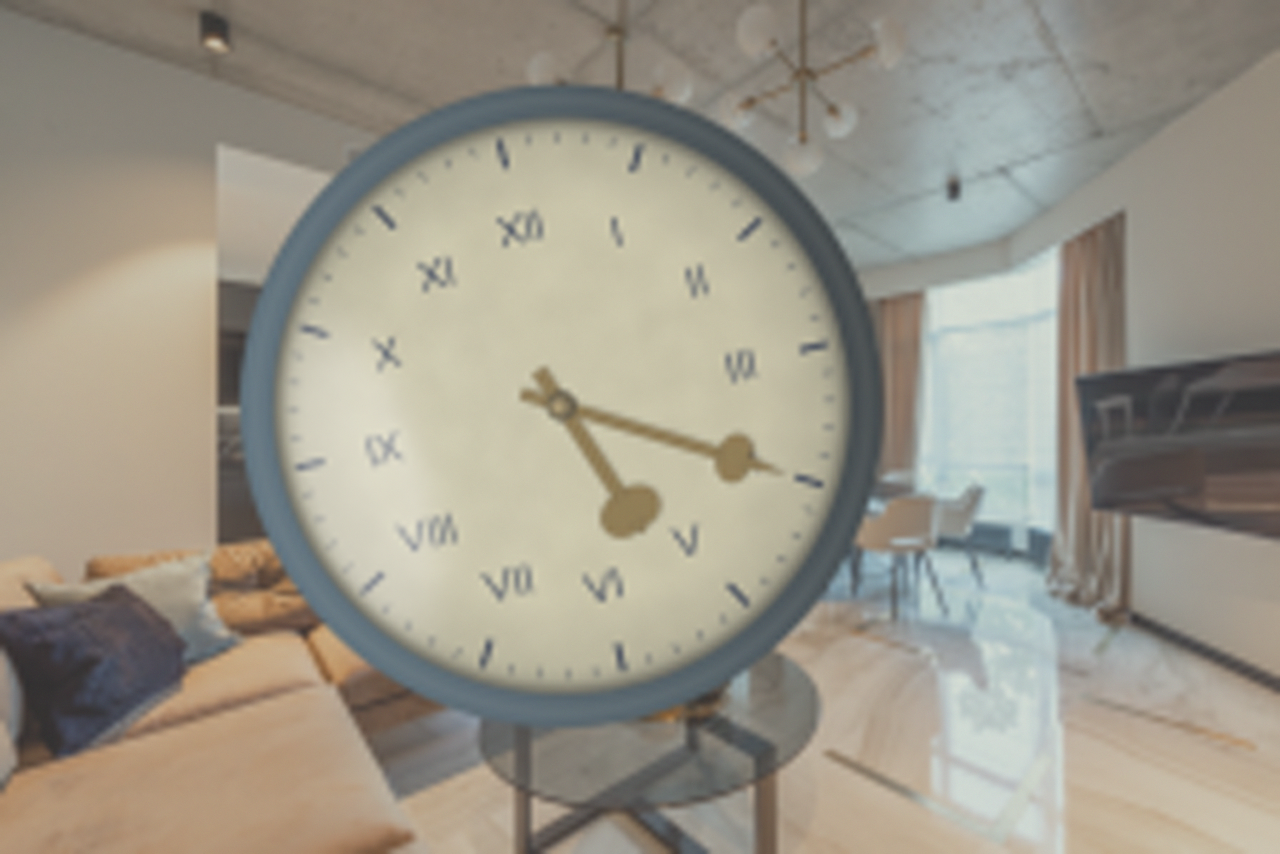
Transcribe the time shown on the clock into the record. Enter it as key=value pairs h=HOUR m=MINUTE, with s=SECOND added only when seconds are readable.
h=5 m=20
